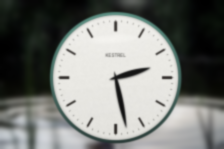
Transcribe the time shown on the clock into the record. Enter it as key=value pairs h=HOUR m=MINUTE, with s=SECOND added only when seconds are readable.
h=2 m=28
